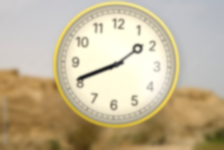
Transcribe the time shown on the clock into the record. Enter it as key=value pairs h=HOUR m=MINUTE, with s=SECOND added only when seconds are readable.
h=1 m=41
